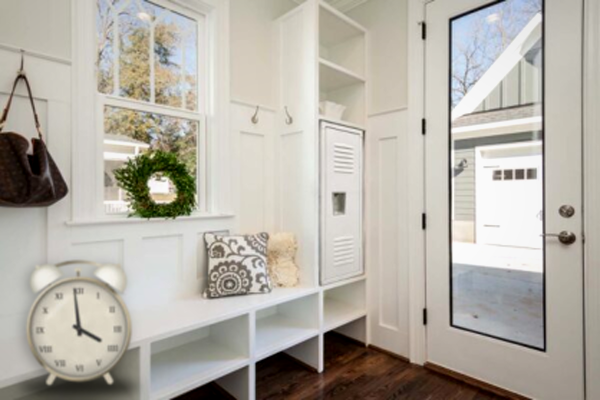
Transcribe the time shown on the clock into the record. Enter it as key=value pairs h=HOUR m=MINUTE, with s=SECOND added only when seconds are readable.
h=3 m=59
